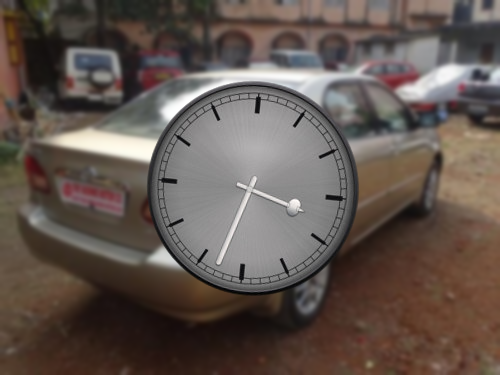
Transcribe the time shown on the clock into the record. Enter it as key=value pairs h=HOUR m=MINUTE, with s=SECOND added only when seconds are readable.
h=3 m=33
